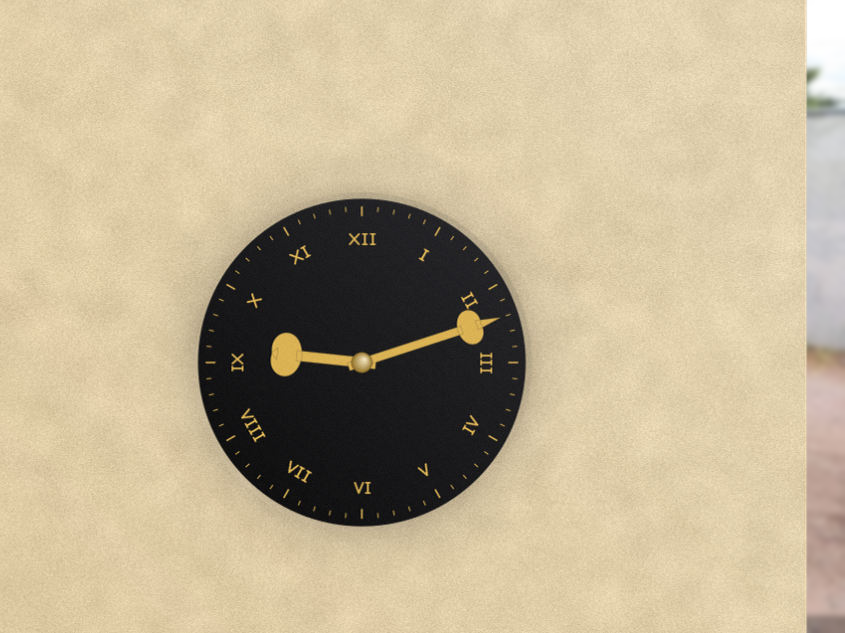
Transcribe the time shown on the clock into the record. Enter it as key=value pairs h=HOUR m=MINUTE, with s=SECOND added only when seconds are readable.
h=9 m=12
